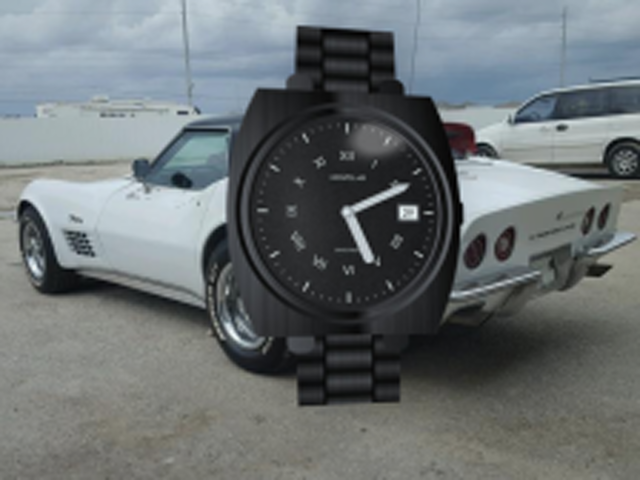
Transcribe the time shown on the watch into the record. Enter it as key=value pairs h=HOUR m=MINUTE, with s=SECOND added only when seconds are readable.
h=5 m=11
